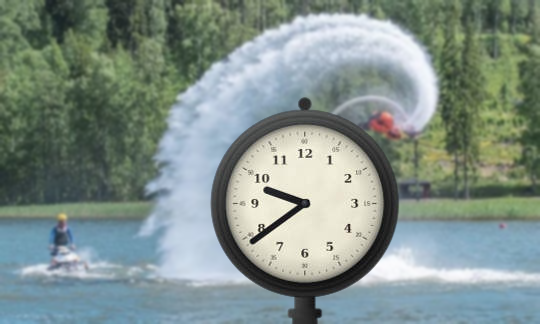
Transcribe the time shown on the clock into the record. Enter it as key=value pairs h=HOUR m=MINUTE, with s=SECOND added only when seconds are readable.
h=9 m=39
